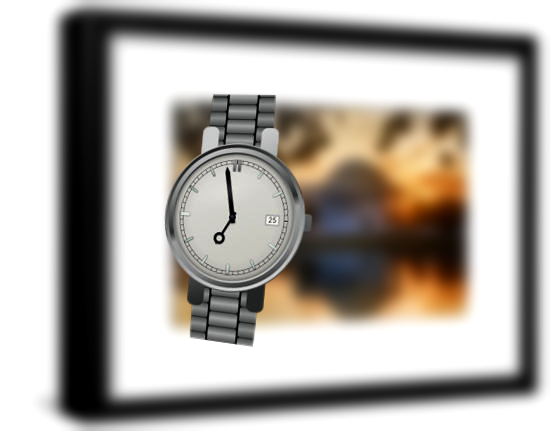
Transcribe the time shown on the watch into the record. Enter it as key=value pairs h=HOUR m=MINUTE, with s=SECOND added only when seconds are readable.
h=6 m=58
